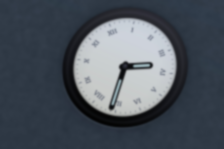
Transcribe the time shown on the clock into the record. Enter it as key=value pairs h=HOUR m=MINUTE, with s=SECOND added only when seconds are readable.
h=3 m=36
